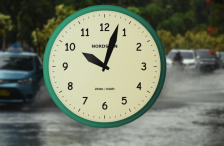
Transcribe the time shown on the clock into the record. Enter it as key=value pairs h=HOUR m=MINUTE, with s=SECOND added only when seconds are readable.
h=10 m=3
